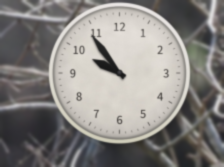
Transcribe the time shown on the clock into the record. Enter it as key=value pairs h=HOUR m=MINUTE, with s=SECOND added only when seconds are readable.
h=9 m=54
